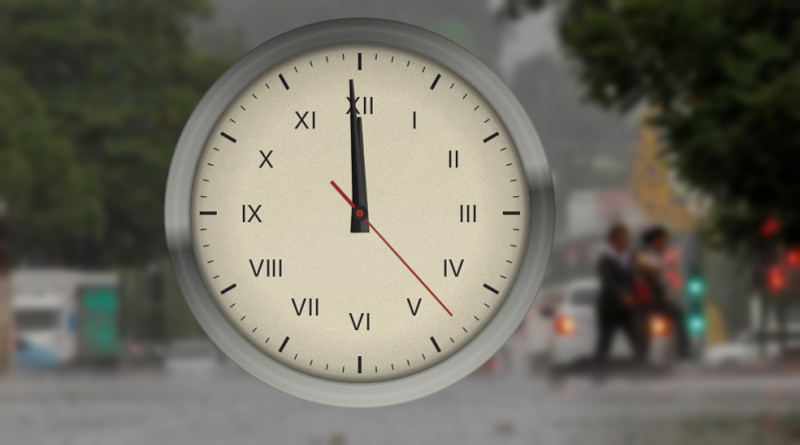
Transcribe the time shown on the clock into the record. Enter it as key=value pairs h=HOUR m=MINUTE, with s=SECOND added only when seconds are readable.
h=11 m=59 s=23
